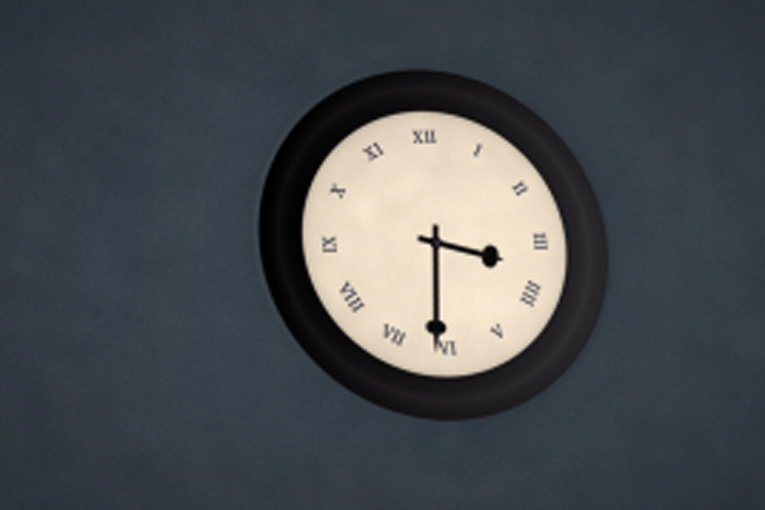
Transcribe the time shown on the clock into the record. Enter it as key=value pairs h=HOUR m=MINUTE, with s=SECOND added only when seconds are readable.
h=3 m=31
